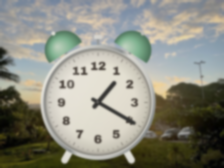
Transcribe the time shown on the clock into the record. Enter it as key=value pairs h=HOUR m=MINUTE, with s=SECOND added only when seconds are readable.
h=1 m=20
